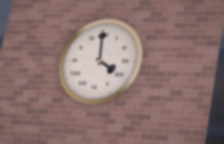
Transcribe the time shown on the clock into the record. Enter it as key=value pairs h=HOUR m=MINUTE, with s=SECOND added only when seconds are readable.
h=3 m=59
